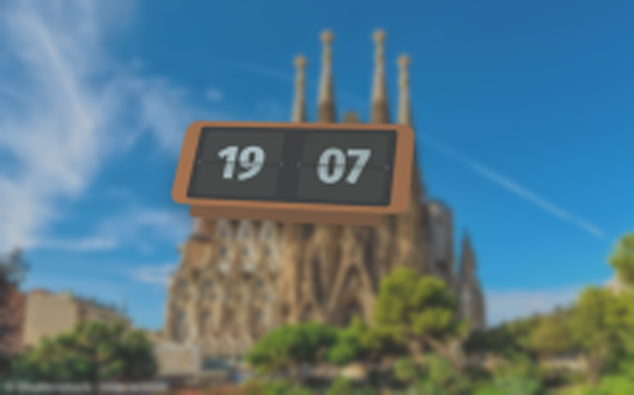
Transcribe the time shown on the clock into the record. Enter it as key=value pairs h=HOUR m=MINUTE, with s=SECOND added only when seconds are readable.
h=19 m=7
